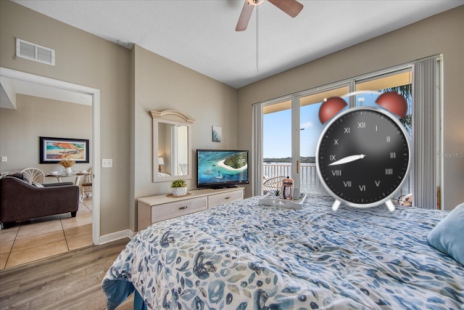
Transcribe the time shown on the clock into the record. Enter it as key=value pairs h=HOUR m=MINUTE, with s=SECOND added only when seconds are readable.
h=8 m=43
